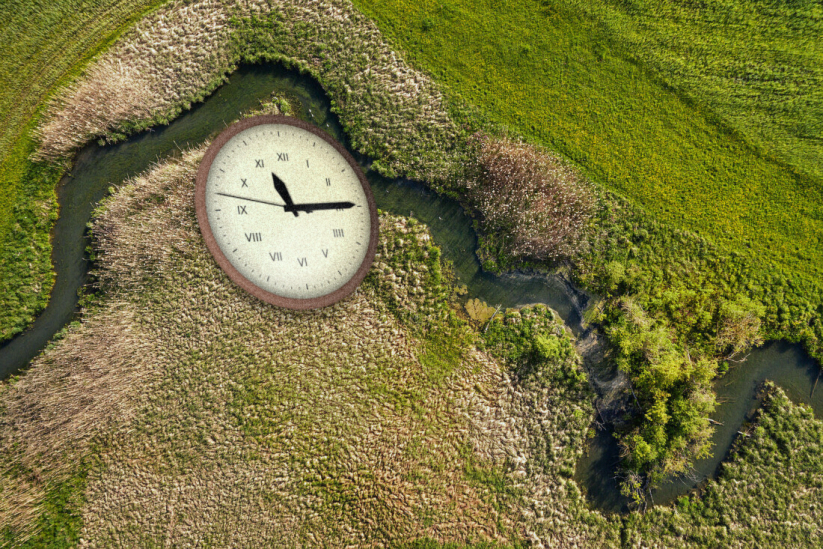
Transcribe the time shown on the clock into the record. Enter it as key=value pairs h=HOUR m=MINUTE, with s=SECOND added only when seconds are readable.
h=11 m=14 s=47
